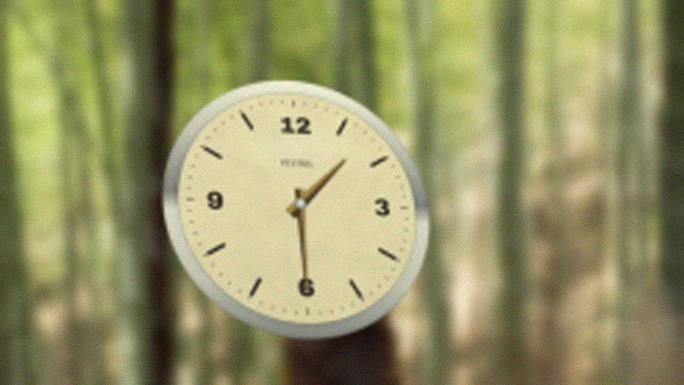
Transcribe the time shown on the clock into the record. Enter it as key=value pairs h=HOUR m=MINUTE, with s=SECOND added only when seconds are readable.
h=1 m=30
